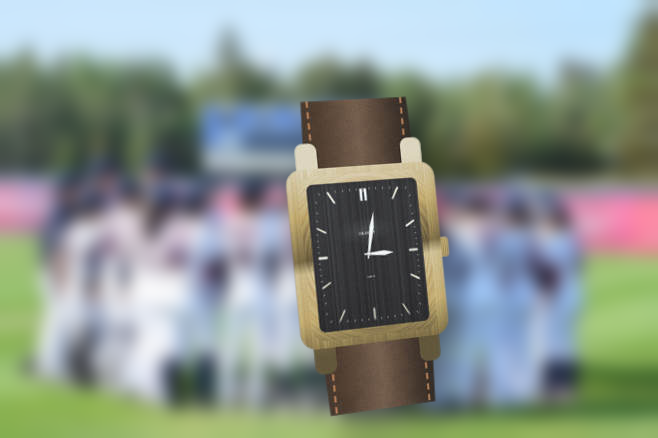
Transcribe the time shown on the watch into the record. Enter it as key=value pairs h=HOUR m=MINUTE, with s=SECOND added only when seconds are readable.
h=3 m=2
